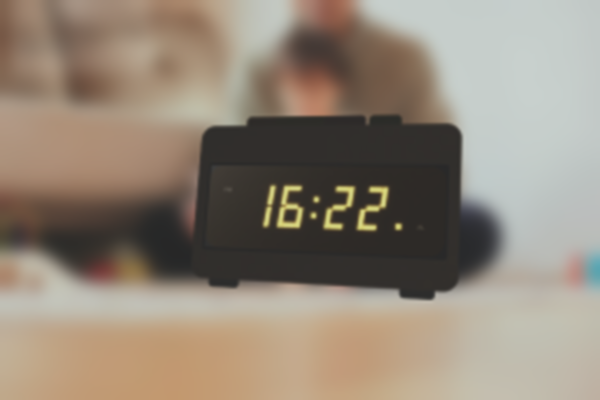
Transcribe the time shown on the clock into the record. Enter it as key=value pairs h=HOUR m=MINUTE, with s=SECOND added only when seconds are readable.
h=16 m=22
